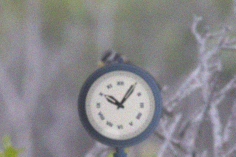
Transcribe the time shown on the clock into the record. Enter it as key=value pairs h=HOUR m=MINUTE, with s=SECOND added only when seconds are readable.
h=10 m=6
